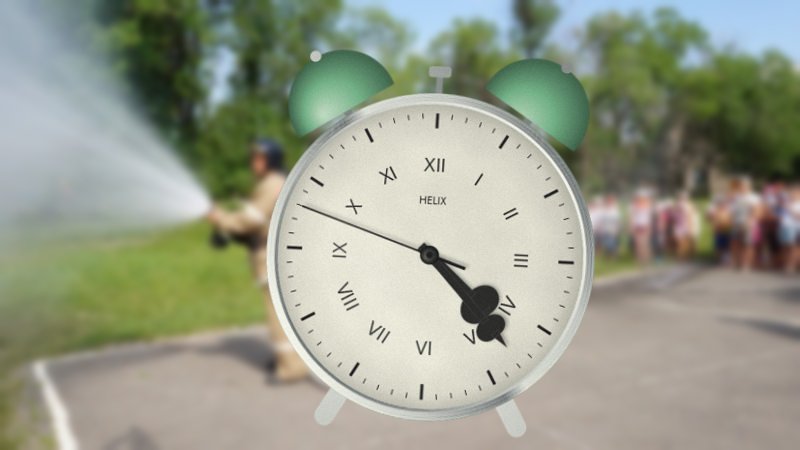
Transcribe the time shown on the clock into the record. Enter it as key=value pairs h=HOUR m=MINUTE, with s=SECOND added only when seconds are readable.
h=4 m=22 s=48
